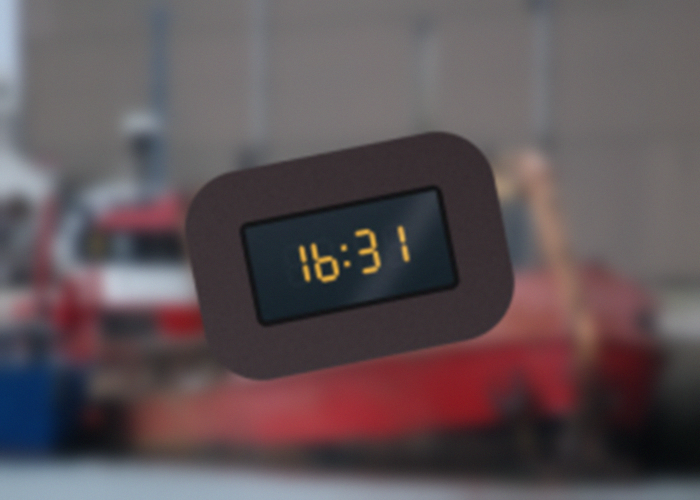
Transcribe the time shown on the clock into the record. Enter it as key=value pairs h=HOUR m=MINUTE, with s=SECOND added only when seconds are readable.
h=16 m=31
